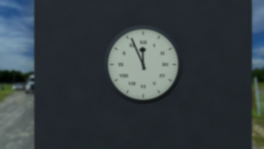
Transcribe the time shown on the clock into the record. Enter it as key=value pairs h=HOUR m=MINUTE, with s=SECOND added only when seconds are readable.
h=11 m=56
